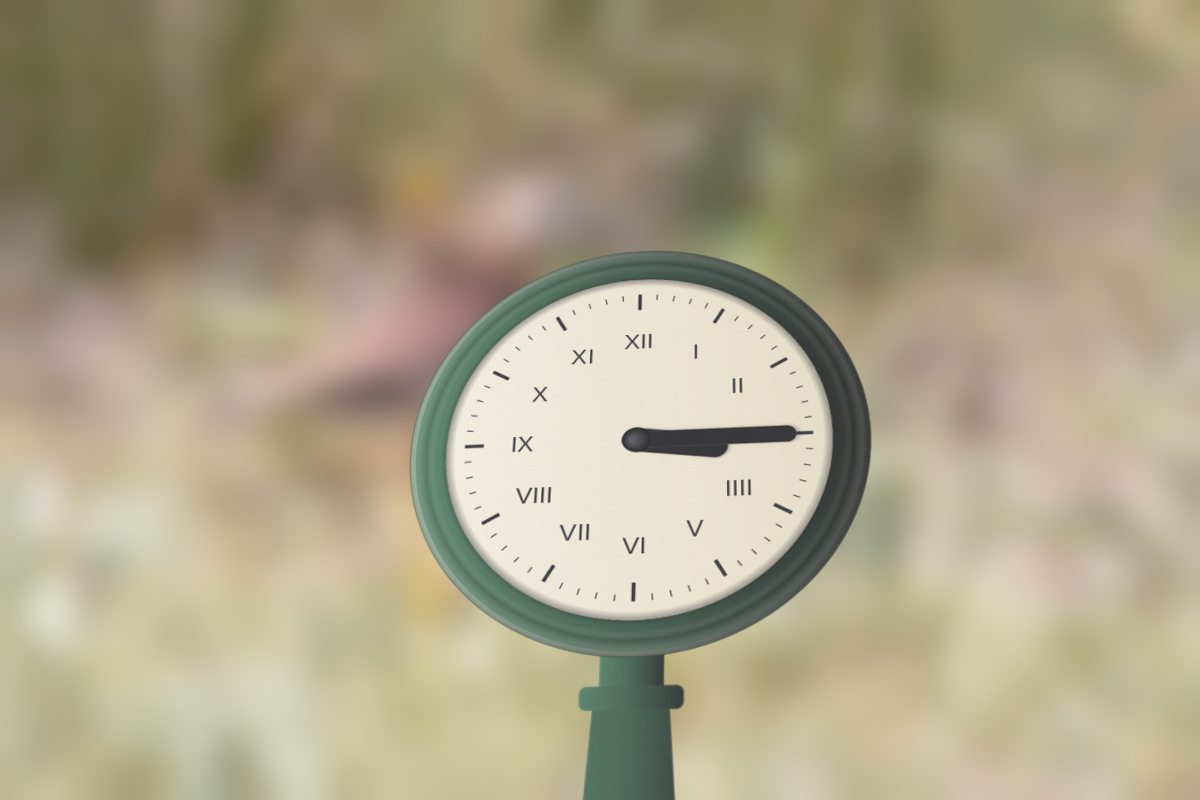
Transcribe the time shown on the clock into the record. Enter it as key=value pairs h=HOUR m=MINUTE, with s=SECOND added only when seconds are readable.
h=3 m=15
